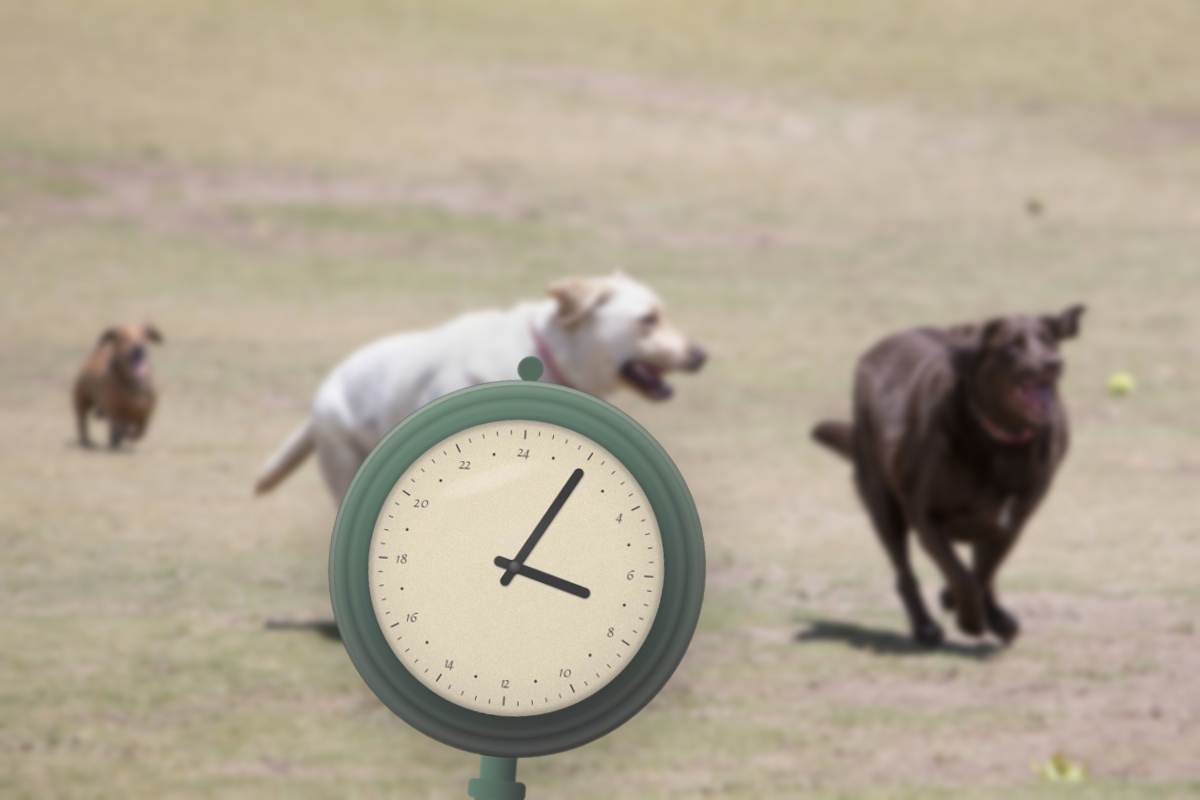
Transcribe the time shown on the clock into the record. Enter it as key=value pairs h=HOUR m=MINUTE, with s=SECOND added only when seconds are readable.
h=7 m=5
